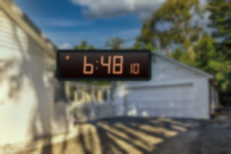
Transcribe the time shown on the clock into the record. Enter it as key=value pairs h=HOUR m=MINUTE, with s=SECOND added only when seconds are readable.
h=6 m=48
